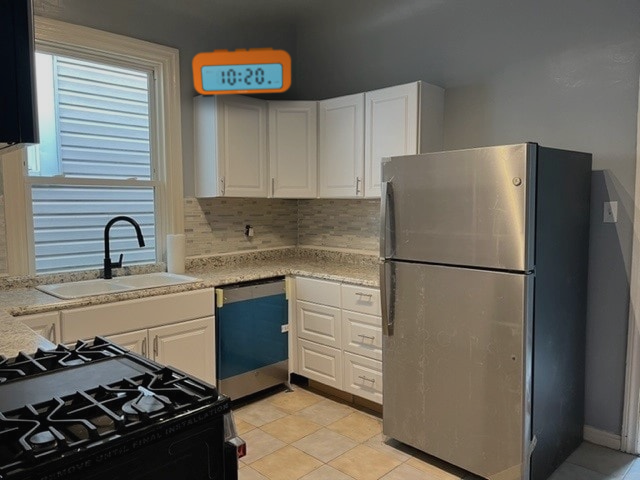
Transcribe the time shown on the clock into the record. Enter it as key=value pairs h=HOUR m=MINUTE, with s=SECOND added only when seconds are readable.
h=10 m=20
